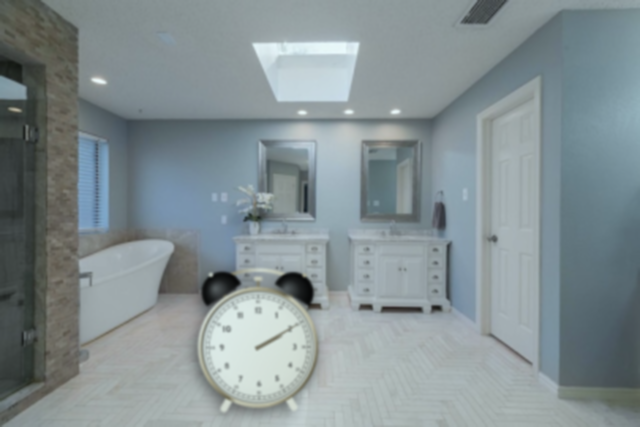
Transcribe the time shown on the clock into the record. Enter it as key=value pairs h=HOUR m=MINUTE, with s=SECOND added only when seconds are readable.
h=2 m=10
